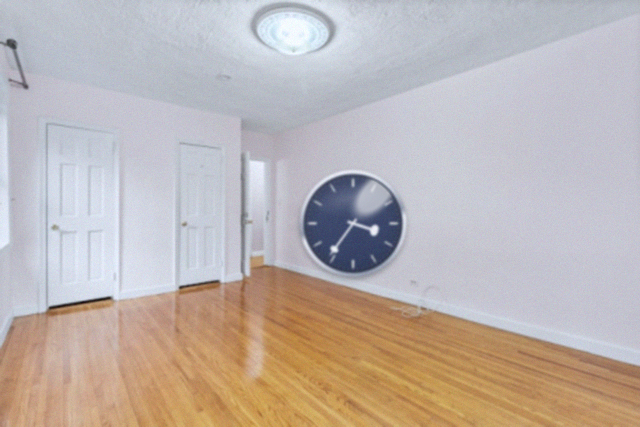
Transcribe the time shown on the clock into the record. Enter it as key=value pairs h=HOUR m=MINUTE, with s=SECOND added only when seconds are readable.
h=3 m=36
